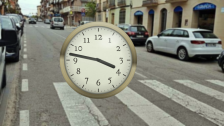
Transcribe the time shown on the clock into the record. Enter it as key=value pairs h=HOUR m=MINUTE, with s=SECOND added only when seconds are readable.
h=3 m=47
